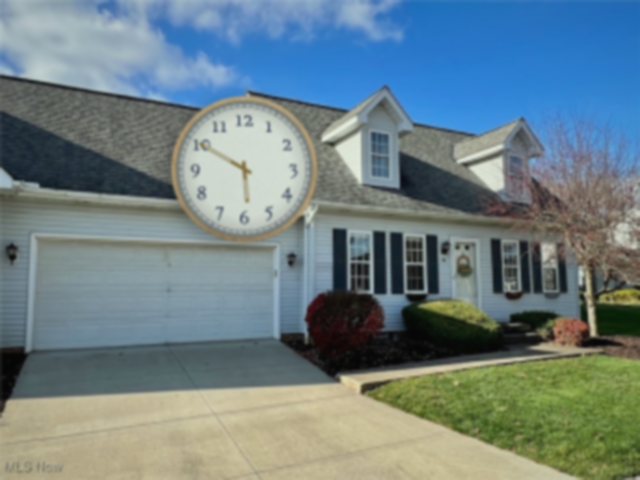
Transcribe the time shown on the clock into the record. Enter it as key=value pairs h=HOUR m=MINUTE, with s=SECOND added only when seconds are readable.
h=5 m=50
